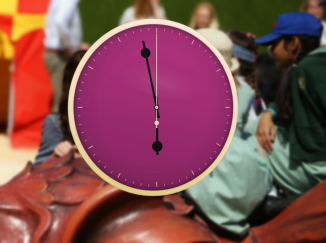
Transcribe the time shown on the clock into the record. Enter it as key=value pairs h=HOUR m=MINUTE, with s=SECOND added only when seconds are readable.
h=5 m=58 s=0
